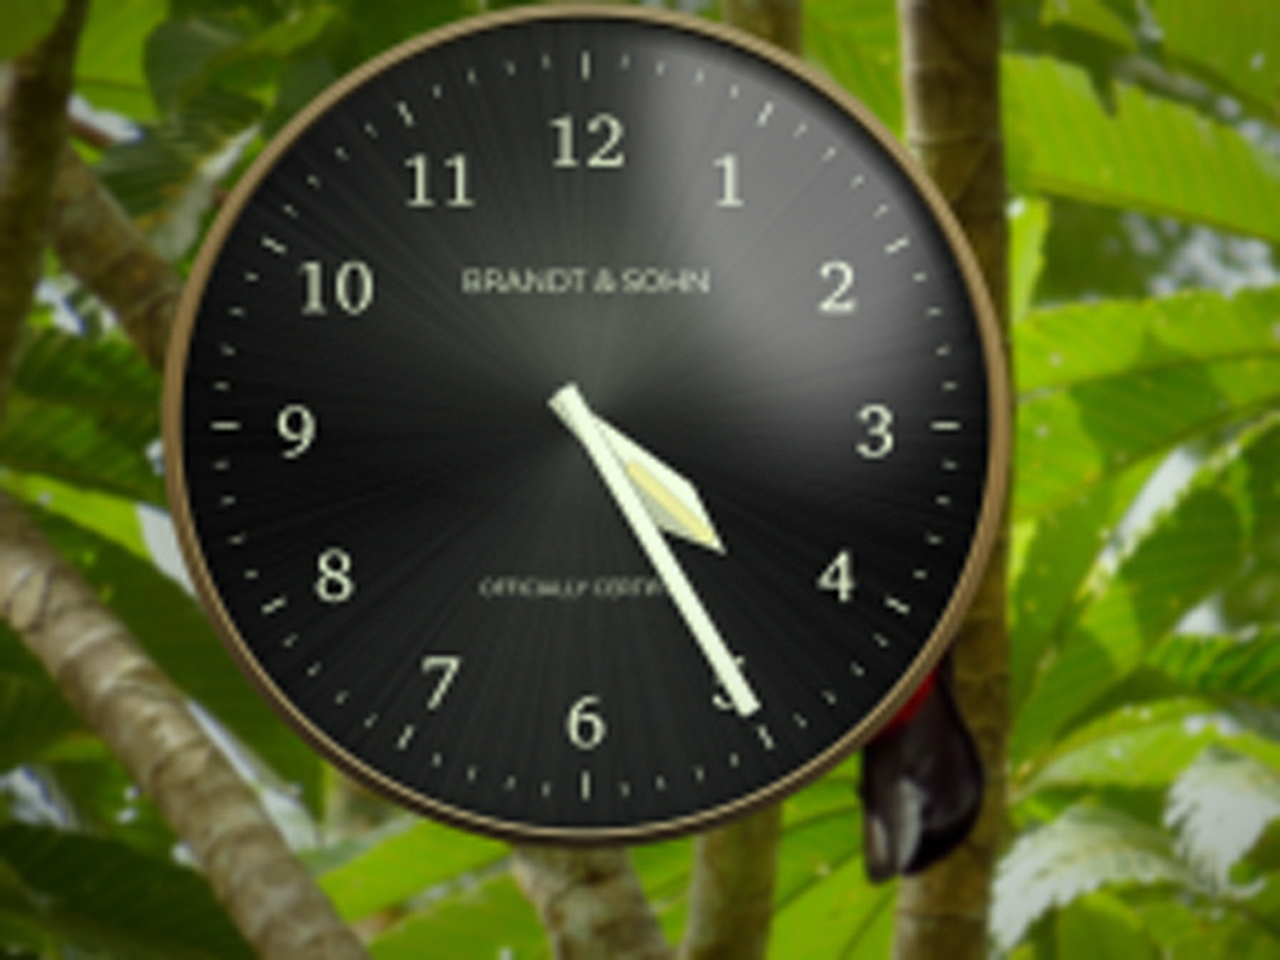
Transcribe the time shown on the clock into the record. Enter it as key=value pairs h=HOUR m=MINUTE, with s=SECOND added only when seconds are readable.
h=4 m=25
